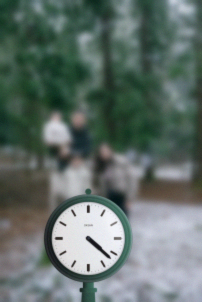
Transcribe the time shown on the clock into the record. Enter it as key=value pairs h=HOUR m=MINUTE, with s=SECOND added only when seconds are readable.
h=4 m=22
